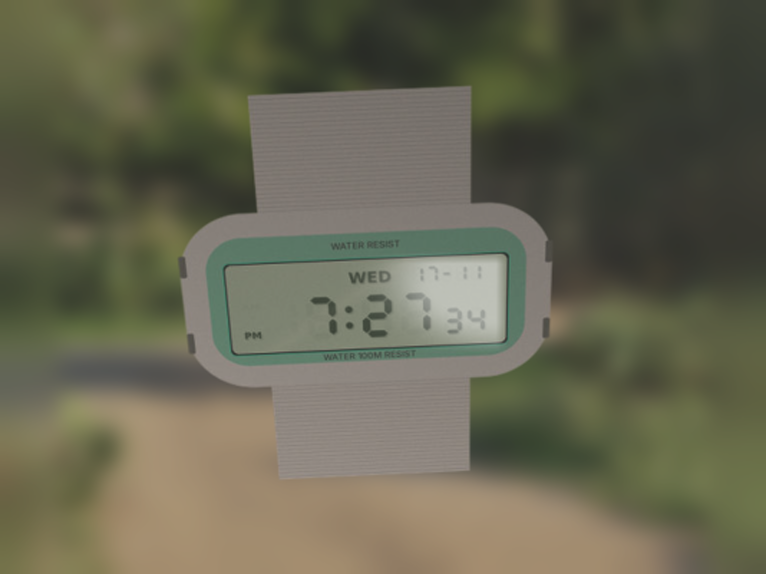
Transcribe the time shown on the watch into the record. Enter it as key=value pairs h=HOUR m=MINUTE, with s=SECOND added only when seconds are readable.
h=7 m=27 s=34
